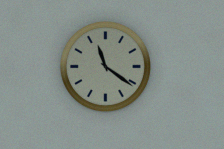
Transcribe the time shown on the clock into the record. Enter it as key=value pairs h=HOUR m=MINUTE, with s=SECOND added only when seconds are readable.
h=11 m=21
